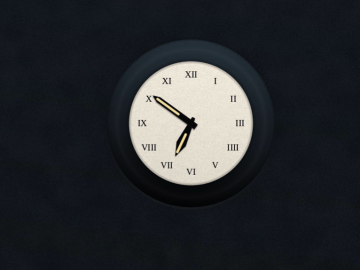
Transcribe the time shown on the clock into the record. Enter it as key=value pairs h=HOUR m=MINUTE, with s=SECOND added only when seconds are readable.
h=6 m=51
